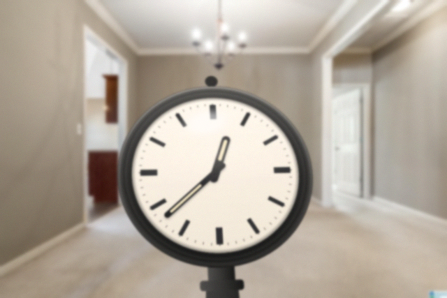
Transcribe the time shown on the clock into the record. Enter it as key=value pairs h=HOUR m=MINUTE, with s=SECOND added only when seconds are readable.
h=12 m=38
